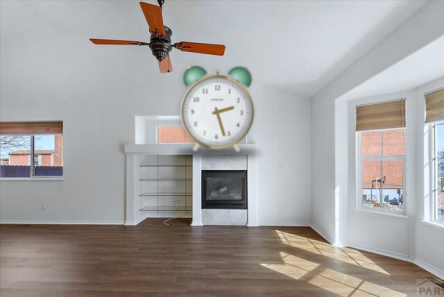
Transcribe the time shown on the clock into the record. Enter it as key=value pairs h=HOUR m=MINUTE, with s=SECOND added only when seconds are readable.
h=2 m=27
